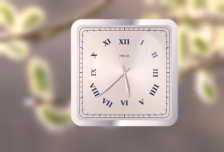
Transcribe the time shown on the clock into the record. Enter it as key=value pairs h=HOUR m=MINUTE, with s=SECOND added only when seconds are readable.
h=5 m=38
